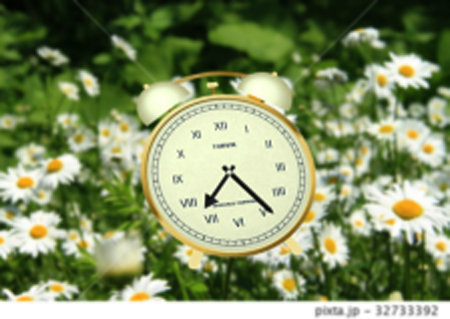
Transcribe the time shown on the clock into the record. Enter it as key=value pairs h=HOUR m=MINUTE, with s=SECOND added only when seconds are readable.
h=7 m=24
